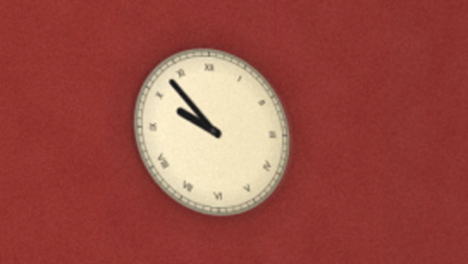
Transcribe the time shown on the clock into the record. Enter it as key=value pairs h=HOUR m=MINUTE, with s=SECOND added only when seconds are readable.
h=9 m=53
